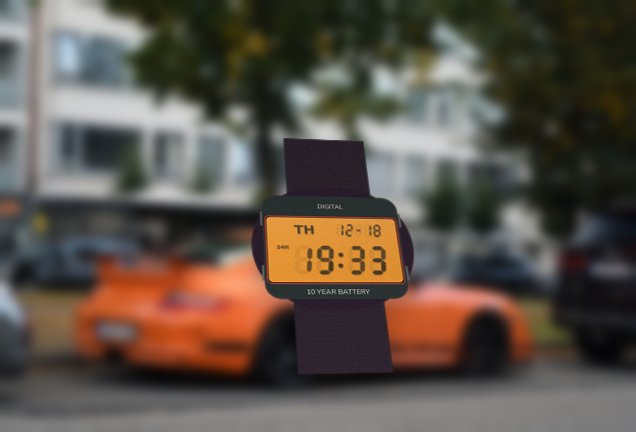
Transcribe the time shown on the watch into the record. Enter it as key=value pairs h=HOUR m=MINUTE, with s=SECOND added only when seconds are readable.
h=19 m=33
